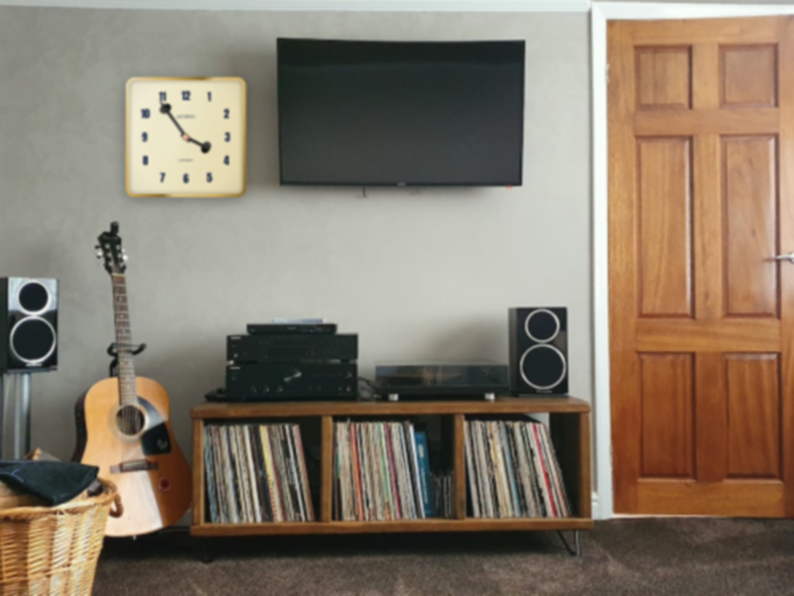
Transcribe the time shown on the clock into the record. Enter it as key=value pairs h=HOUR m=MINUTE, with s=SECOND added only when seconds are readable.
h=3 m=54
